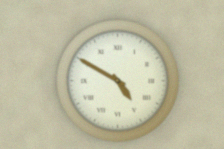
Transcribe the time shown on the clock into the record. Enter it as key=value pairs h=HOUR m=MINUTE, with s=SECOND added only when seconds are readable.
h=4 m=50
